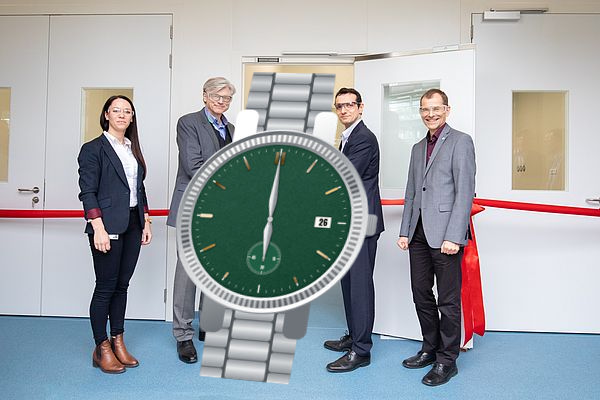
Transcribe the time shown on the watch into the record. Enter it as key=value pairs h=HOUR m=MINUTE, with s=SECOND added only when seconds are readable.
h=6 m=0
